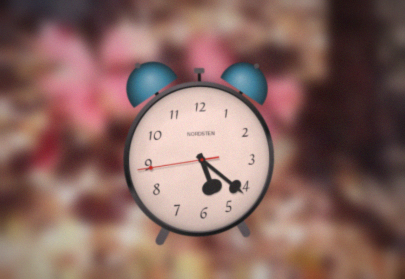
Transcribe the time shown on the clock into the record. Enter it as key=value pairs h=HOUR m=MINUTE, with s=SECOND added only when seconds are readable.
h=5 m=21 s=44
